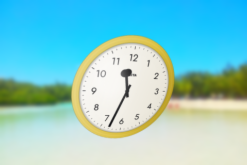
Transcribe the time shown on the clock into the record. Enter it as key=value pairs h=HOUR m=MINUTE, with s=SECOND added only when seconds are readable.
h=11 m=33
